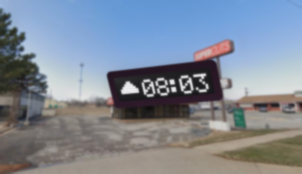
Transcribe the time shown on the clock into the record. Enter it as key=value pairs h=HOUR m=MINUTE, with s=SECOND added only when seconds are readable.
h=8 m=3
